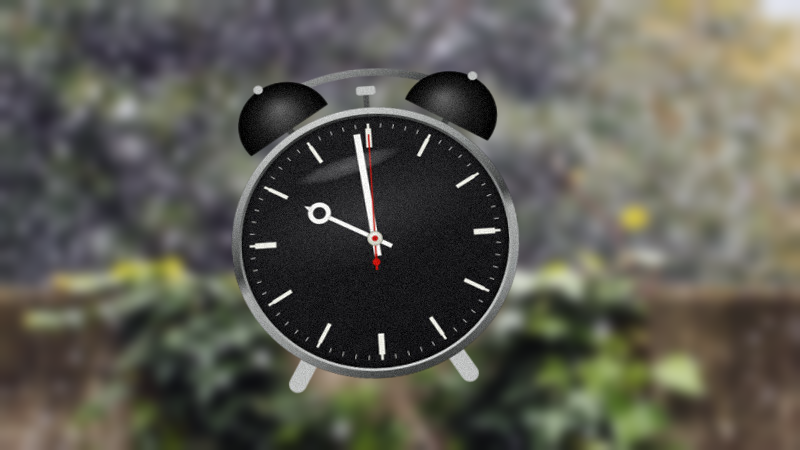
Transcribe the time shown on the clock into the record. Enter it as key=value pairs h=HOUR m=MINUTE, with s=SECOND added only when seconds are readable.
h=9 m=59 s=0
